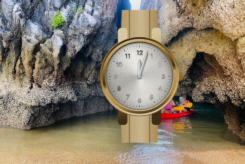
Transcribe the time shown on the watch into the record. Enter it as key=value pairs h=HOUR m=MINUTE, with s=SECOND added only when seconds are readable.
h=12 m=3
